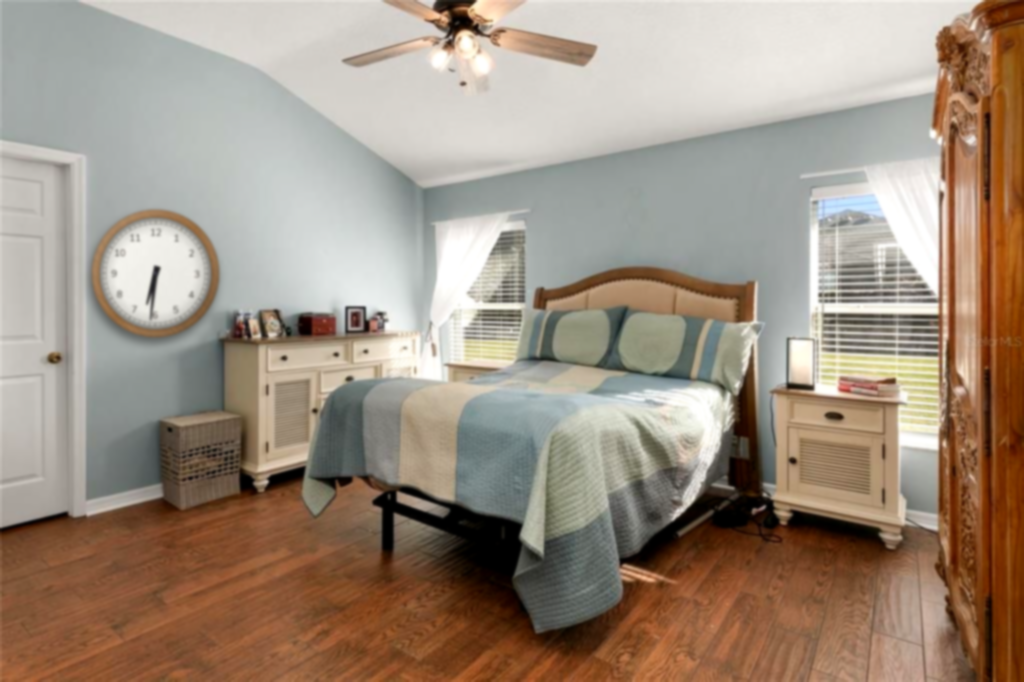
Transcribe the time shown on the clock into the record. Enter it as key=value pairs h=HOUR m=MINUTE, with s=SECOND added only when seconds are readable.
h=6 m=31
